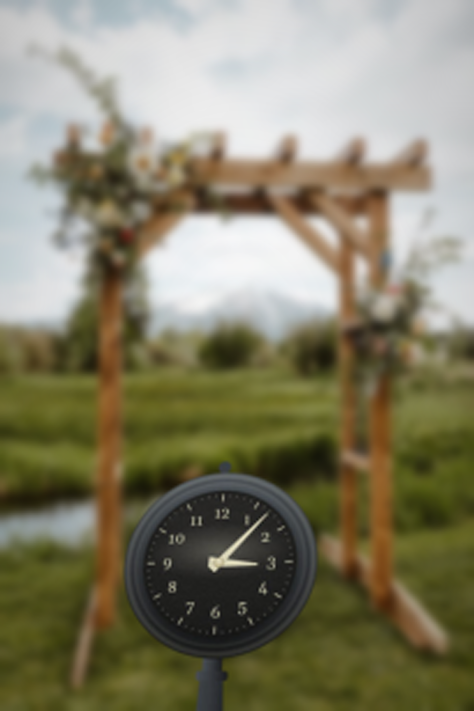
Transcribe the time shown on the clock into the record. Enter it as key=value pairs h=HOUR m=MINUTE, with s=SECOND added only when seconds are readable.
h=3 m=7
